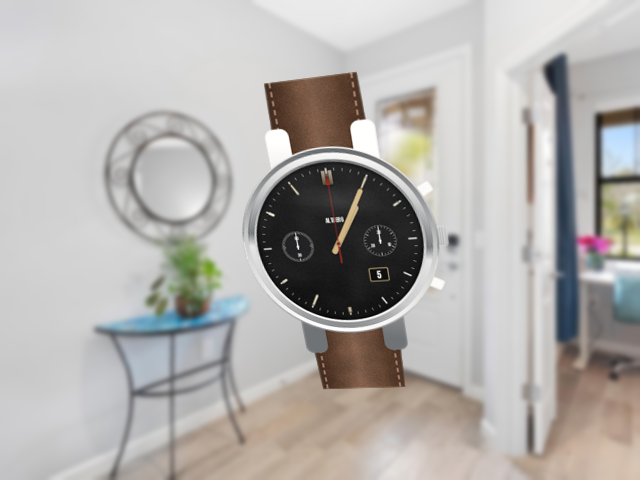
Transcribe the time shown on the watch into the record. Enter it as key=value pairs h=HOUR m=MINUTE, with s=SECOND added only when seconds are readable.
h=1 m=5
